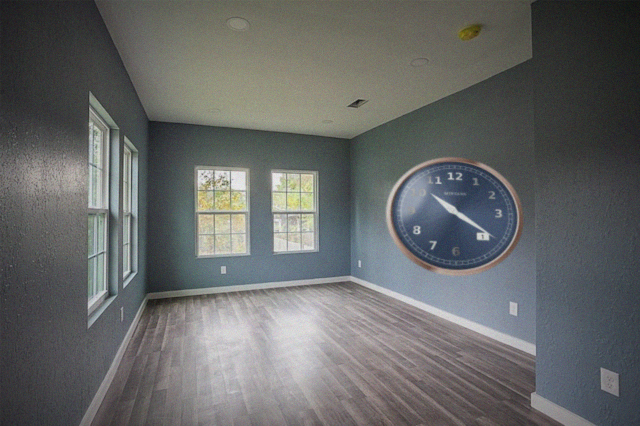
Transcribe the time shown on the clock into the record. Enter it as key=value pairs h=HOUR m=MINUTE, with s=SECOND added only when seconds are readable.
h=10 m=21
